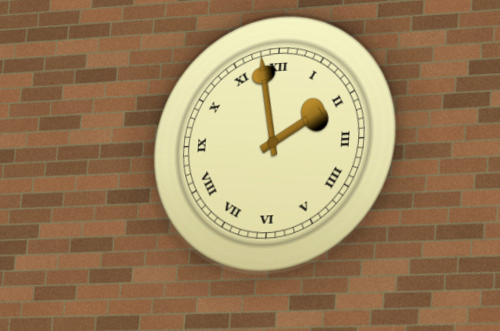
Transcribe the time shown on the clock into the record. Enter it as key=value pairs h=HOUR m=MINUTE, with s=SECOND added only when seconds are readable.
h=1 m=58
